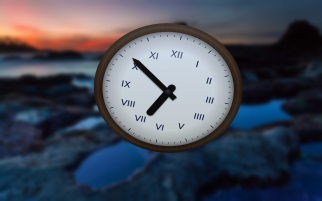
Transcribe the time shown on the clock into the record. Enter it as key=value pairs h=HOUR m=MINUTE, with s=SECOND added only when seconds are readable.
h=6 m=51
